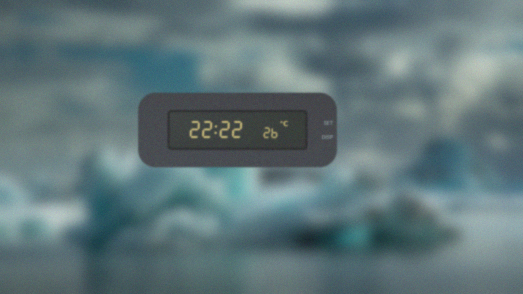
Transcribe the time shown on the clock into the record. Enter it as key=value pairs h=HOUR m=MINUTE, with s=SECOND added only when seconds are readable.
h=22 m=22
